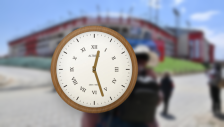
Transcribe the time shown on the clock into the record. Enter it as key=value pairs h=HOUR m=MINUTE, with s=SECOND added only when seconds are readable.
h=12 m=27
